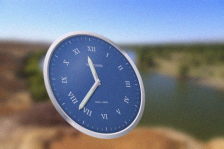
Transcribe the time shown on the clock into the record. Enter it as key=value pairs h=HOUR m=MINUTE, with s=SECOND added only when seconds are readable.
h=11 m=37
